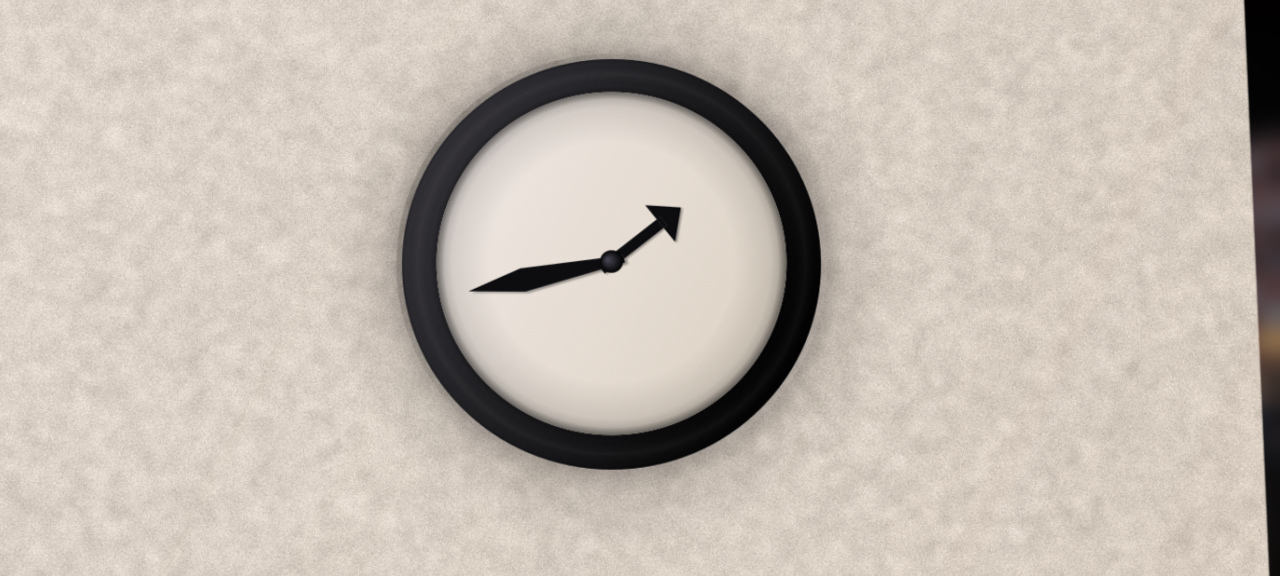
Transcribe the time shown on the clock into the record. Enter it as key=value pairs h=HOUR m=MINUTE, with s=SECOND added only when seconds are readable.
h=1 m=43
